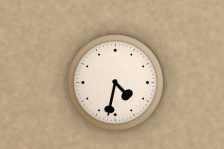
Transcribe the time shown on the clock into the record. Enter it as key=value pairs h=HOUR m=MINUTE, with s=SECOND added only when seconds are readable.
h=4 m=32
